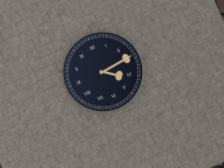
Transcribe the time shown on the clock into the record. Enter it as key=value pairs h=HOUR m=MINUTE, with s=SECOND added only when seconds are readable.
h=4 m=14
